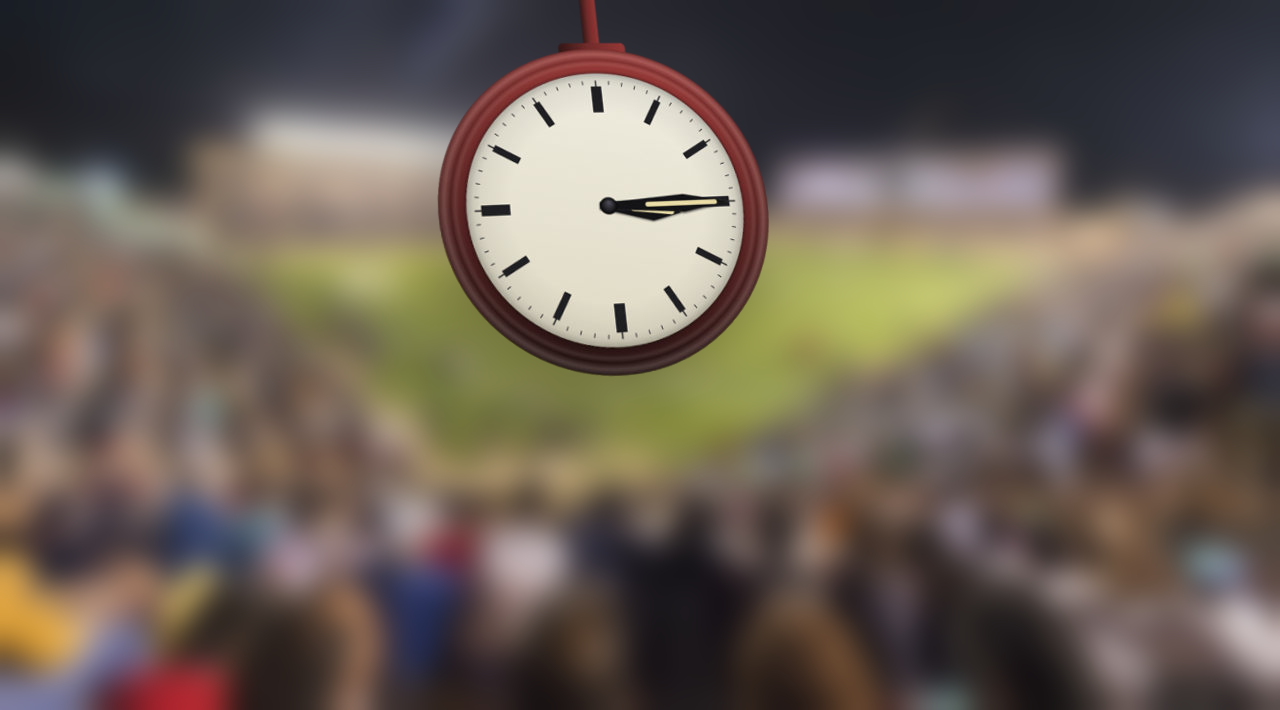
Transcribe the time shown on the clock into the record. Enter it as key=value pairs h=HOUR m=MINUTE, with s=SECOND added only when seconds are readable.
h=3 m=15
